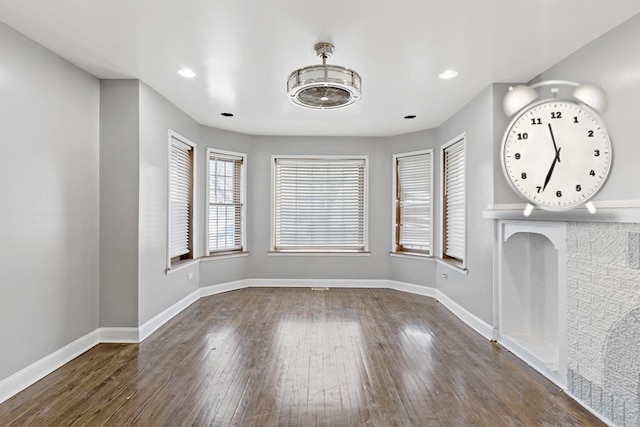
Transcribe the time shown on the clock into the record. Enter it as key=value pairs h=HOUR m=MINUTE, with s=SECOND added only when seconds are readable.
h=11 m=34
